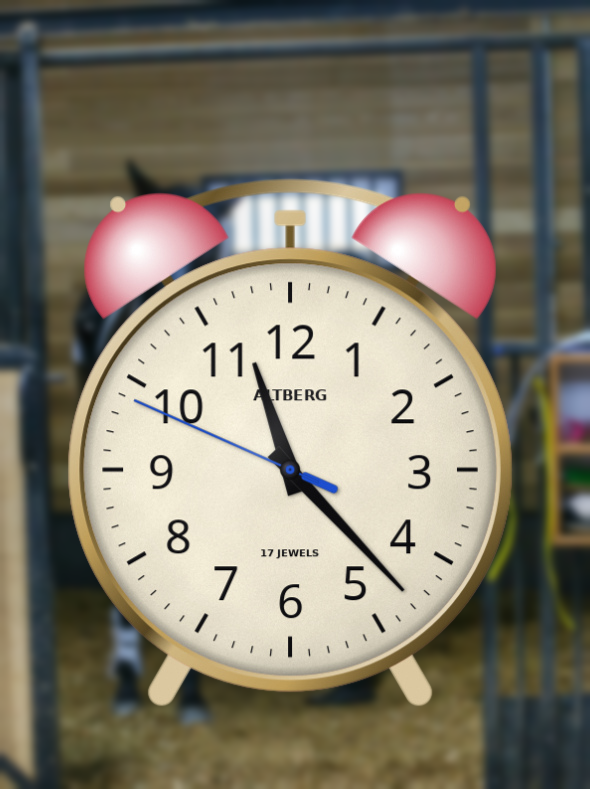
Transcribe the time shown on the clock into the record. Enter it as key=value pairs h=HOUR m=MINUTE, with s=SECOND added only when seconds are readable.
h=11 m=22 s=49
